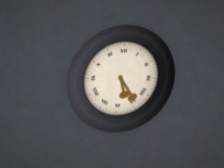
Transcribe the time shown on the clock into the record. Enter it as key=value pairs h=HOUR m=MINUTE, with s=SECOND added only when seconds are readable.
h=5 m=24
